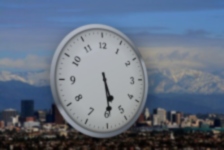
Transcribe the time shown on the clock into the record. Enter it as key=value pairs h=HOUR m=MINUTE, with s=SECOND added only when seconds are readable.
h=5 m=29
